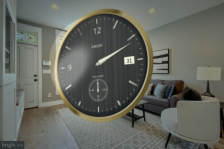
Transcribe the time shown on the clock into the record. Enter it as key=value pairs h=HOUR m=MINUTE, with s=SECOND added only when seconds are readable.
h=2 m=11
